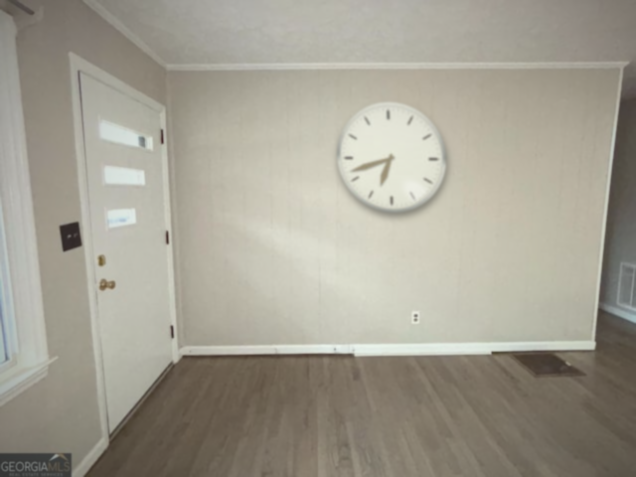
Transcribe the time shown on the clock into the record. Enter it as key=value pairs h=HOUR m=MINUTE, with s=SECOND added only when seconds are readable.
h=6 m=42
